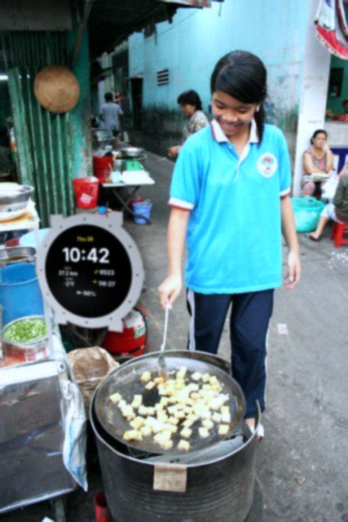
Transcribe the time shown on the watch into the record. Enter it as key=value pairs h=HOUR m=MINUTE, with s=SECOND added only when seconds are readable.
h=10 m=42
